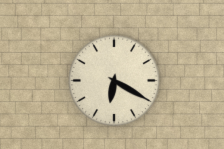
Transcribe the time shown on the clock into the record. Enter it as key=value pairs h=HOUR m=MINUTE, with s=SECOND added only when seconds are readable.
h=6 m=20
